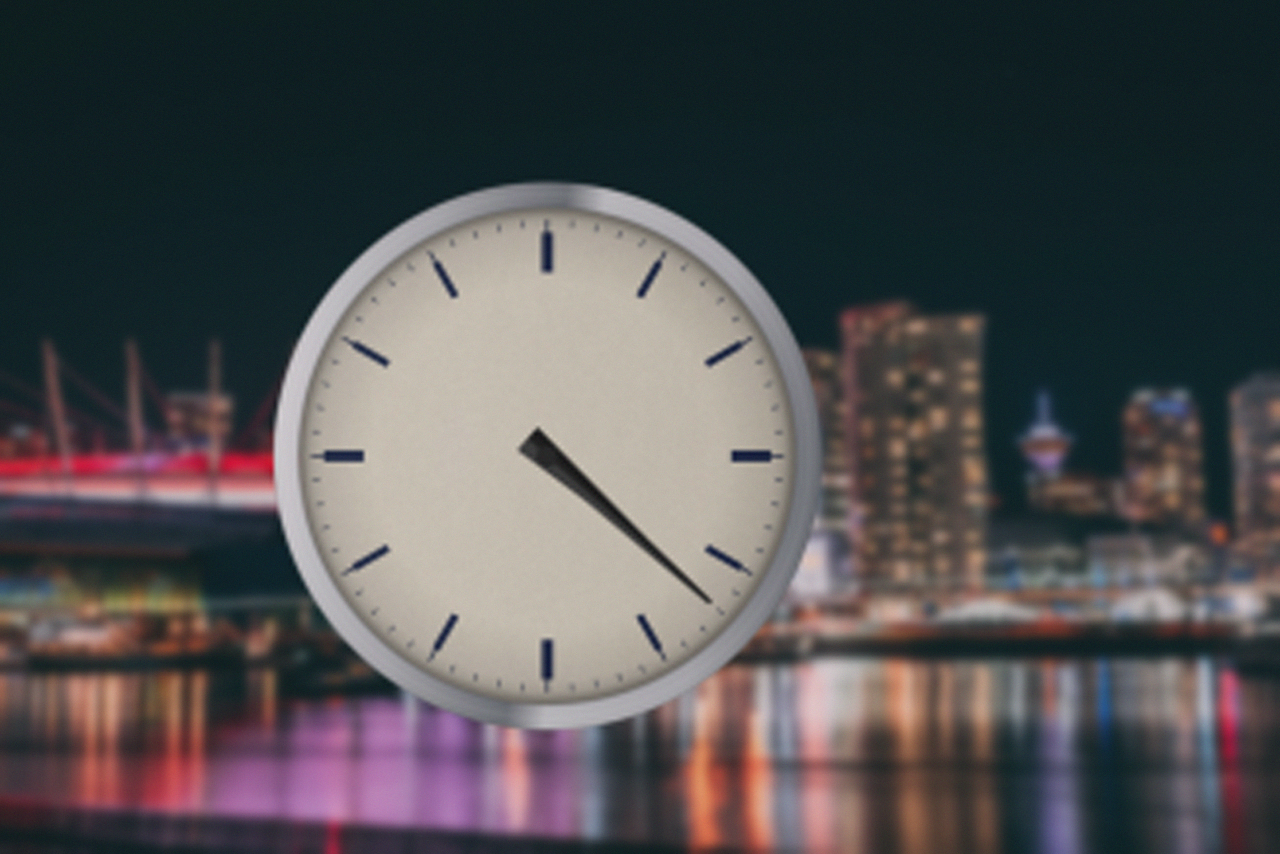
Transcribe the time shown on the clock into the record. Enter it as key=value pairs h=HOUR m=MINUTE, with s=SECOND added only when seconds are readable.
h=4 m=22
